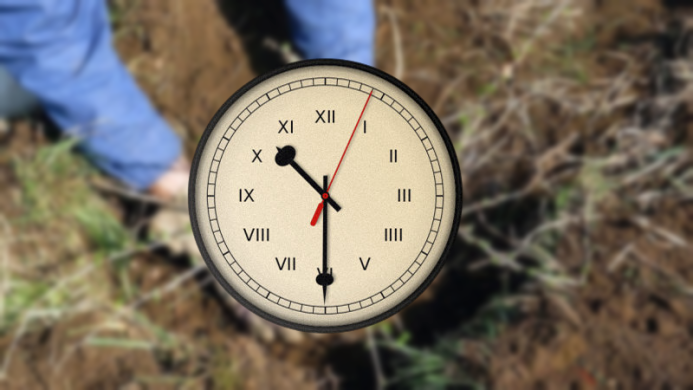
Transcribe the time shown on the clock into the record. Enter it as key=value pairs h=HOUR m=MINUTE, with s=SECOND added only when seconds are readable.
h=10 m=30 s=4
